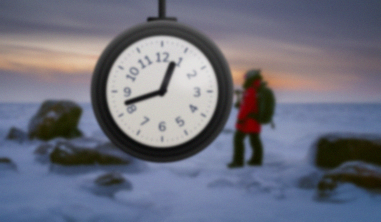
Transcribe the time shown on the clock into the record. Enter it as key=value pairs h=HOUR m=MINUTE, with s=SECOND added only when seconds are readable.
h=12 m=42
